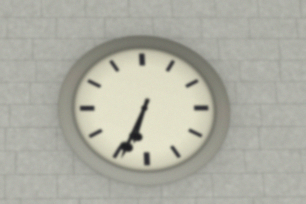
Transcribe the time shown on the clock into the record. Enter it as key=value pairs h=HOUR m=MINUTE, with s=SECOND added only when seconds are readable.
h=6 m=34
